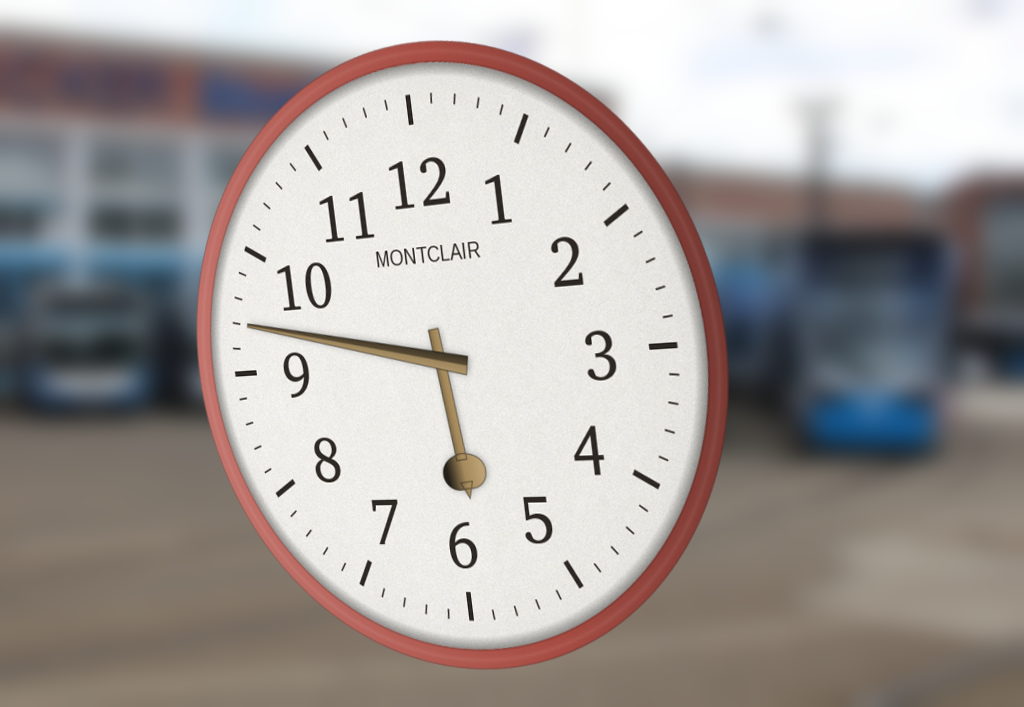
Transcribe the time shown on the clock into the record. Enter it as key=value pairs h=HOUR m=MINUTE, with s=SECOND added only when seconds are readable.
h=5 m=47
